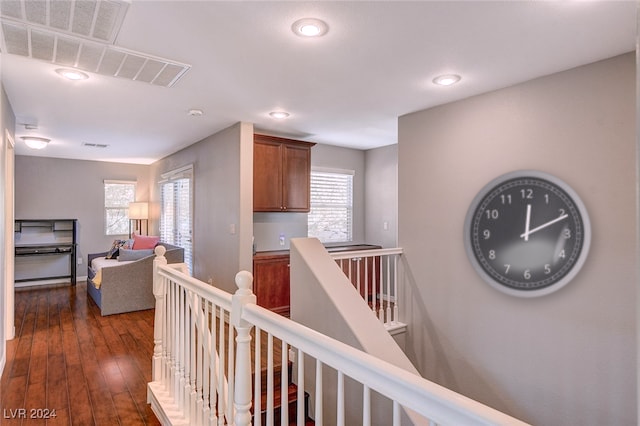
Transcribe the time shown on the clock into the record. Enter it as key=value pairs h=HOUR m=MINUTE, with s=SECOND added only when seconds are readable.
h=12 m=11
